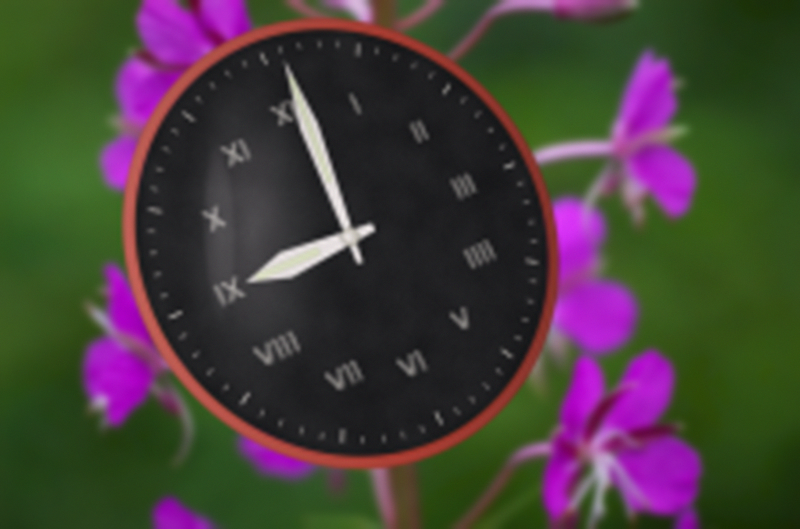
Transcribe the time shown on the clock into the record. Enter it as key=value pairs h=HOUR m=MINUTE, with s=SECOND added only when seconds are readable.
h=9 m=1
